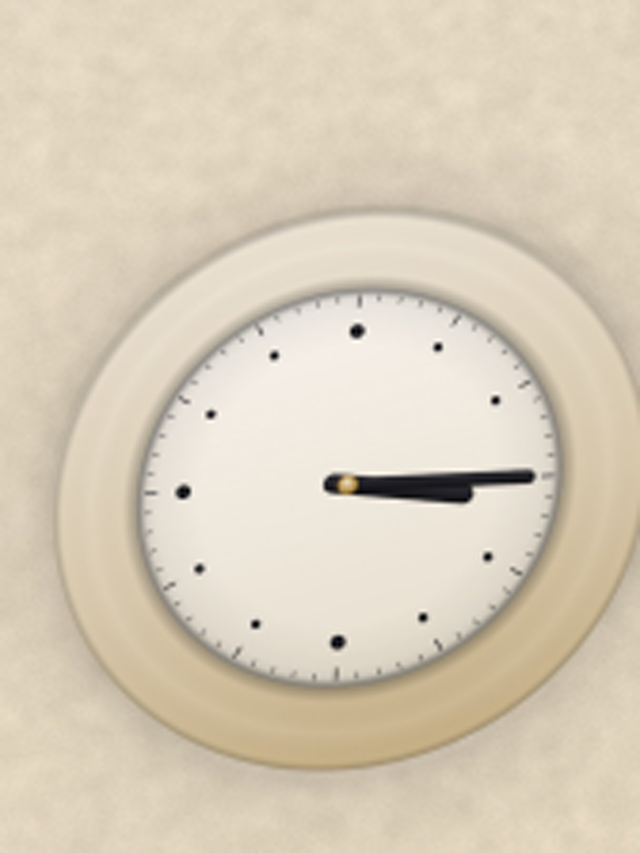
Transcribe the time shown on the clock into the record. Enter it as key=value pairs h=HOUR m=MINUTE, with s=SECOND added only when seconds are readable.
h=3 m=15
